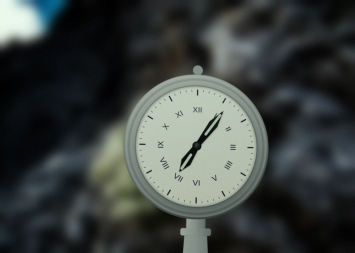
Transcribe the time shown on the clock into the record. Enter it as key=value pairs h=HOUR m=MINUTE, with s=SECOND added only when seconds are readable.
h=7 m=6
